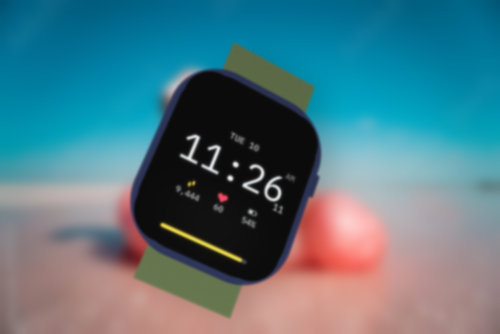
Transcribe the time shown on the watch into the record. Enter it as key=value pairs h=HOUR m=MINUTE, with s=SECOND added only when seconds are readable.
h=11 m=26
